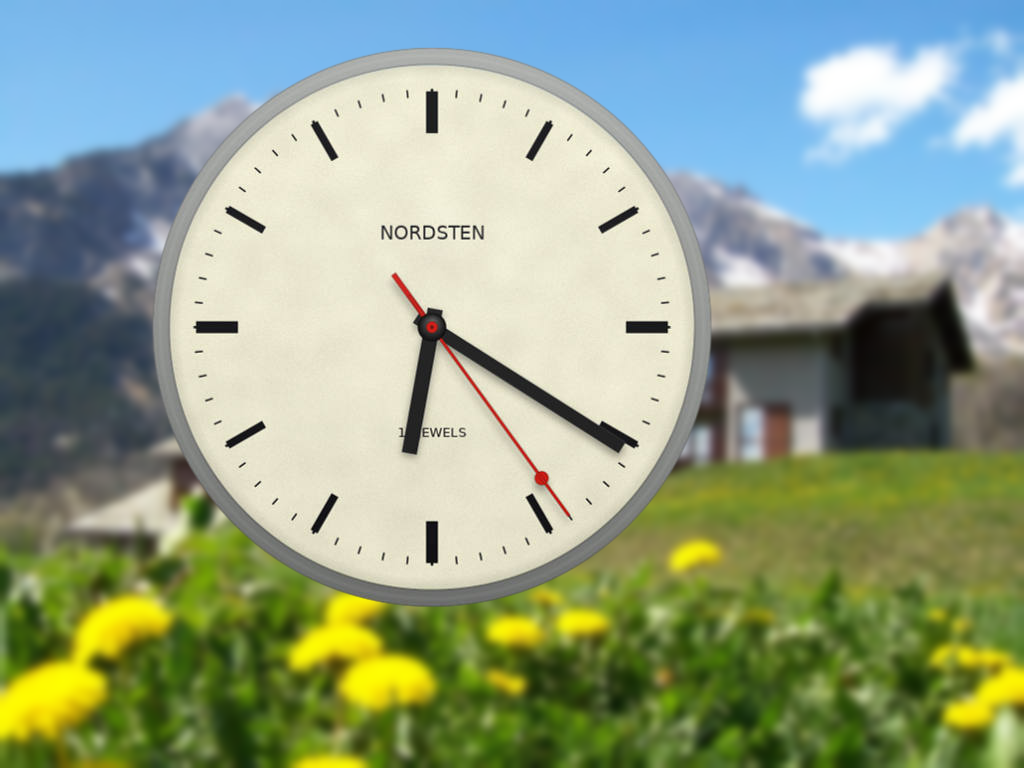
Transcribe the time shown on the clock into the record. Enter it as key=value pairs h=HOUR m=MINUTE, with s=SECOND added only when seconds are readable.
h=6 m=20 s=24
